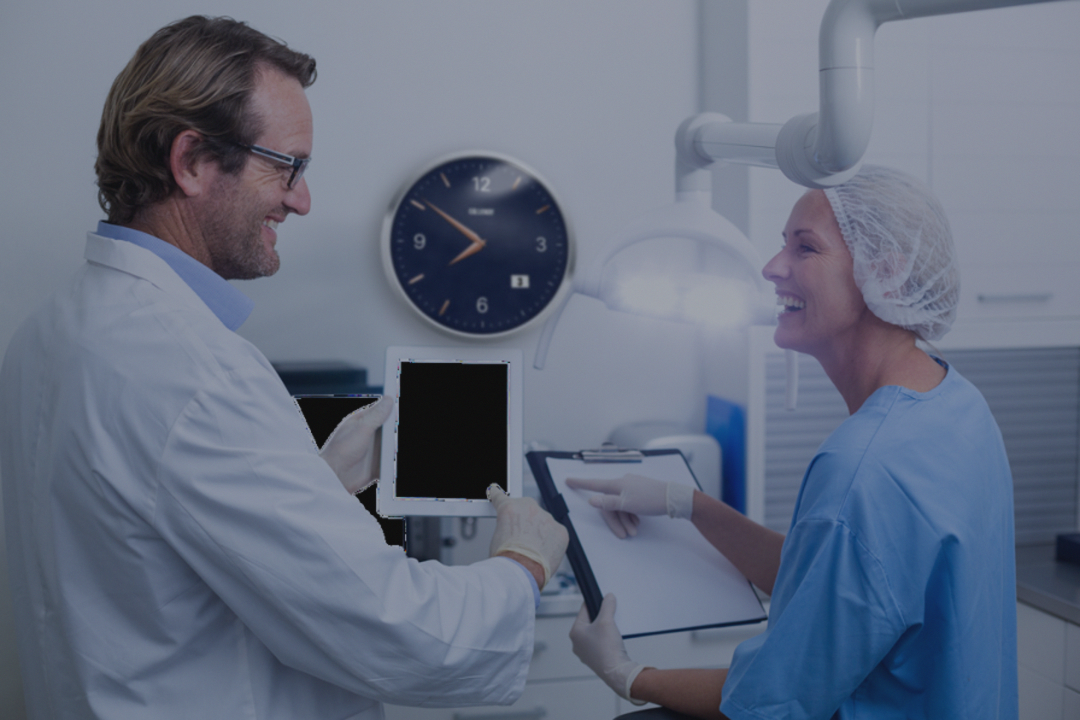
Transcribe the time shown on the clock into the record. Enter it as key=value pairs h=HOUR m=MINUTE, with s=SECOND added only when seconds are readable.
h=7 m=51
